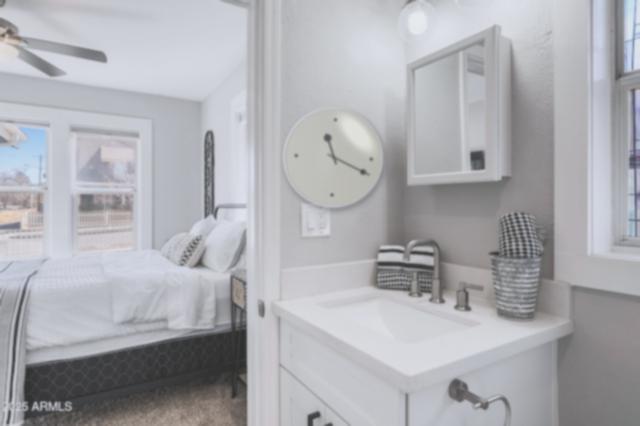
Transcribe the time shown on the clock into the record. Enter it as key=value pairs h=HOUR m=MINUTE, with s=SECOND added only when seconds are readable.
h=11 m=19
